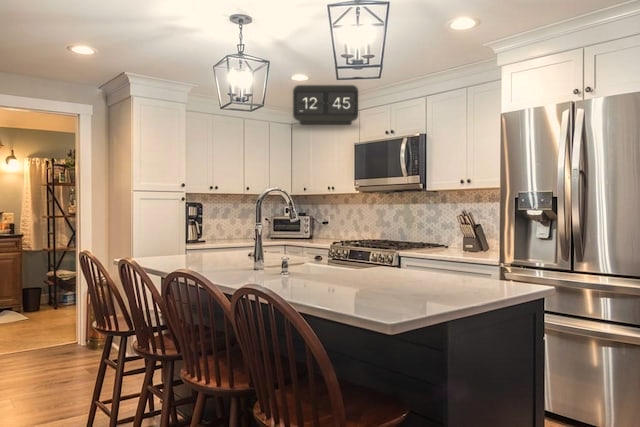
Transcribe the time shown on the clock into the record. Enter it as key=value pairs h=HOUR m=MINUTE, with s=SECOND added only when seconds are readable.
h=12 m=45
